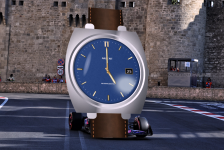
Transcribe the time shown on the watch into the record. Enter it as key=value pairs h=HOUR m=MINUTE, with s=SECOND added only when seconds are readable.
h=5 m=0
